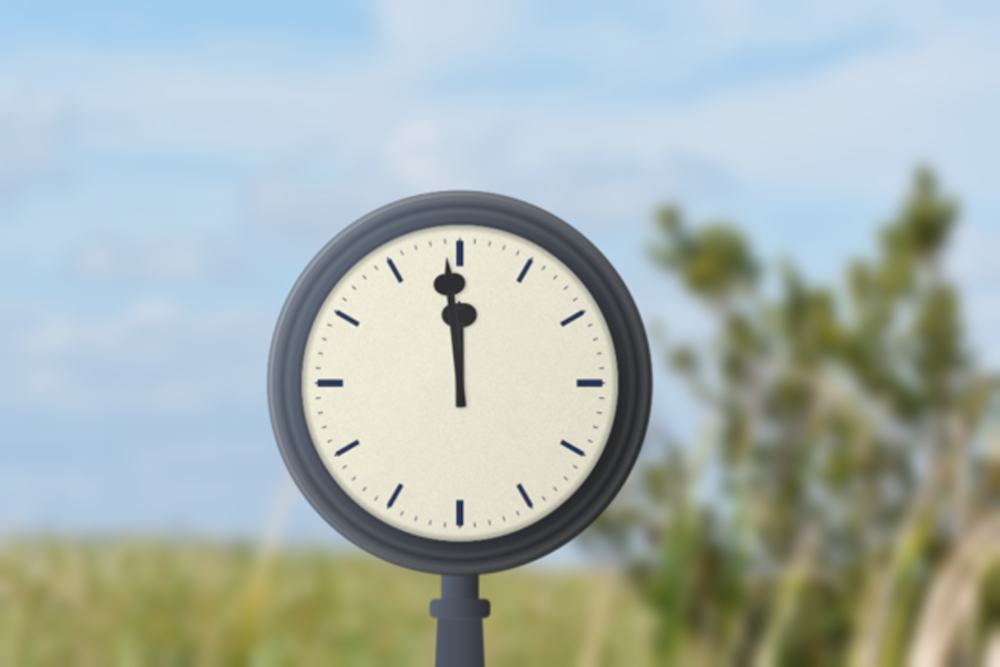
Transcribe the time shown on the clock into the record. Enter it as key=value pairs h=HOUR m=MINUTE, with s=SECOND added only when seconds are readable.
h=11 m=59
